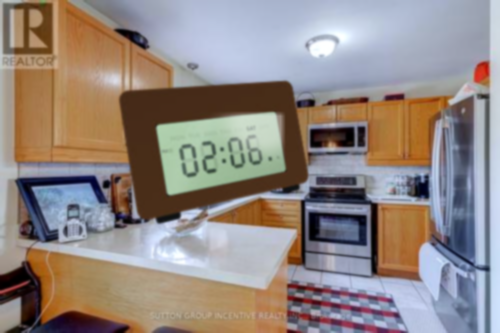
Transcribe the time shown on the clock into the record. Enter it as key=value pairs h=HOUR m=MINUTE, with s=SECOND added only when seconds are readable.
h=2 m=6
